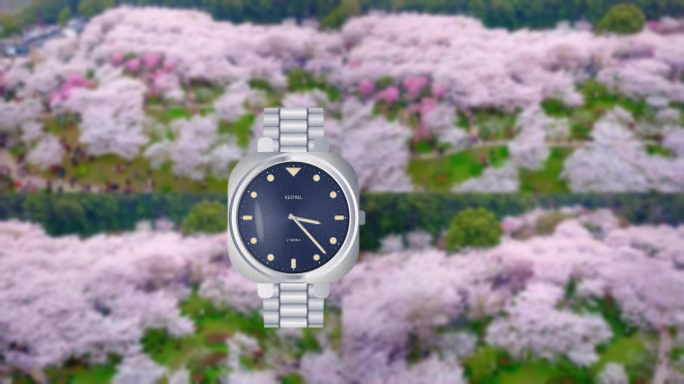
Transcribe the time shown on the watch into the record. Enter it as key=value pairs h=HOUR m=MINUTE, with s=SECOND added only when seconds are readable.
h=3 m=23
